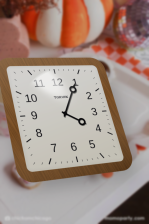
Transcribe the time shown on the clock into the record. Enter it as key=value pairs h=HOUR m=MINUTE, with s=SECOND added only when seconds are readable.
h=4 m=5
